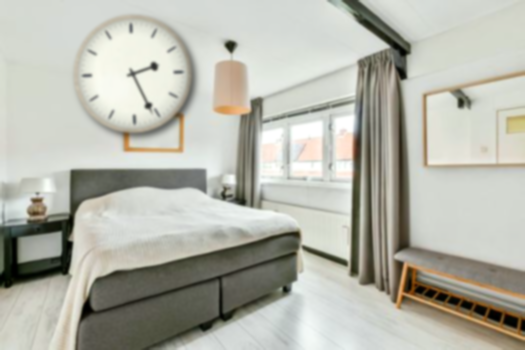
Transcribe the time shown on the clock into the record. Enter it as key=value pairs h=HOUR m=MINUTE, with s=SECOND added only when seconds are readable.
h=2 m=26
